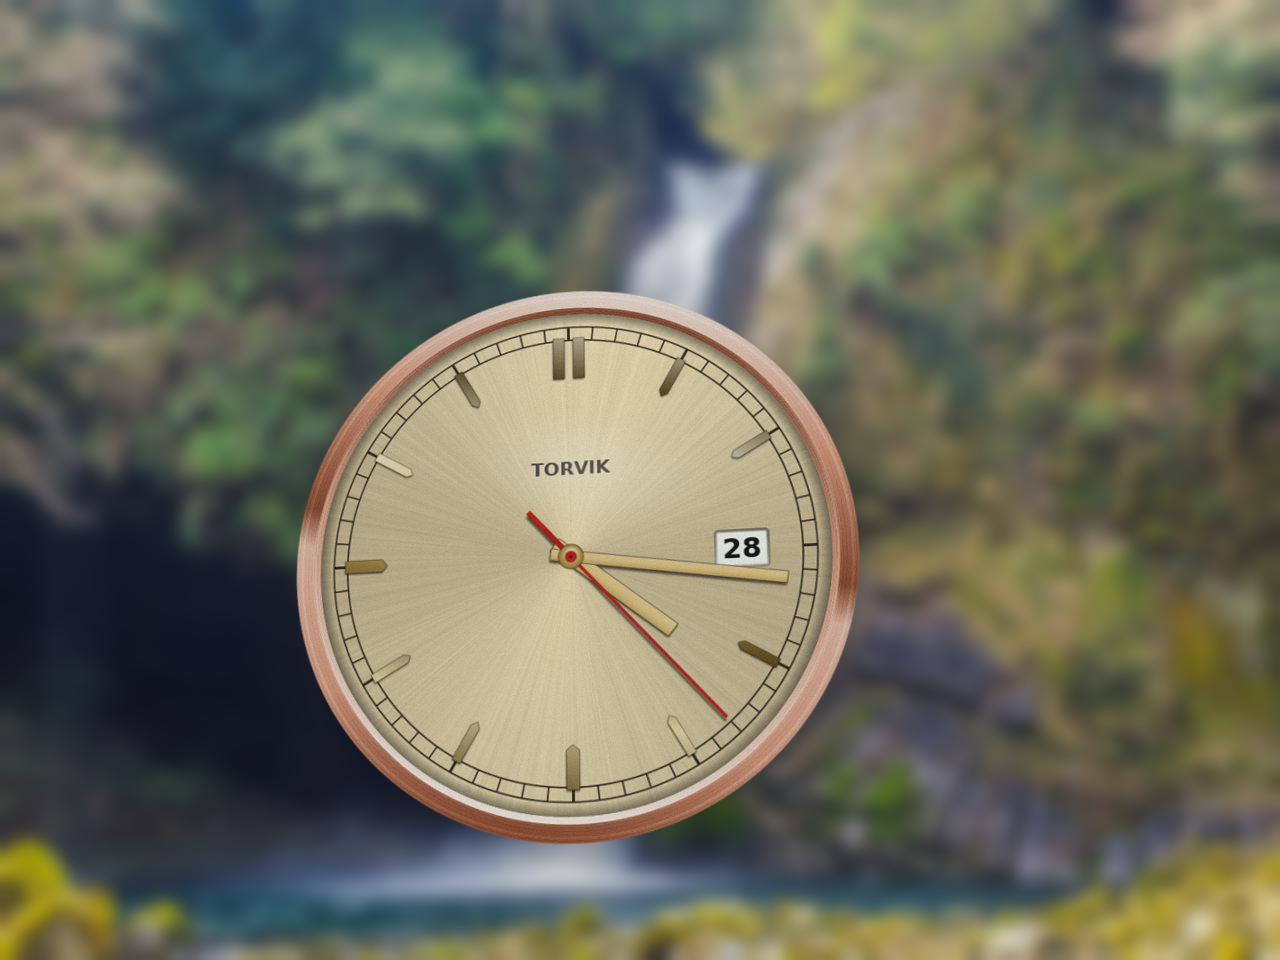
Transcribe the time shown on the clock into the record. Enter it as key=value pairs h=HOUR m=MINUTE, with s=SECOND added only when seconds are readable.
h=4 m=16 s=23
